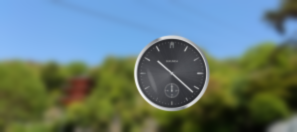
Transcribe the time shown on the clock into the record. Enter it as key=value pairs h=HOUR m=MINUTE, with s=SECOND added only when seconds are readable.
h=10 m=22
